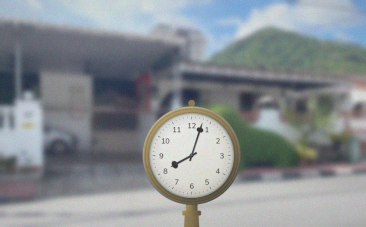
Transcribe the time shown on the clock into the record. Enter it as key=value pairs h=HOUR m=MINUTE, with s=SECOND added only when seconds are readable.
h=8 m=3
